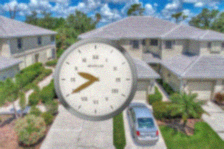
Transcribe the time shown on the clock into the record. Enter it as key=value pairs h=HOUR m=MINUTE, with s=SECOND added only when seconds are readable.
h=9 m=40
